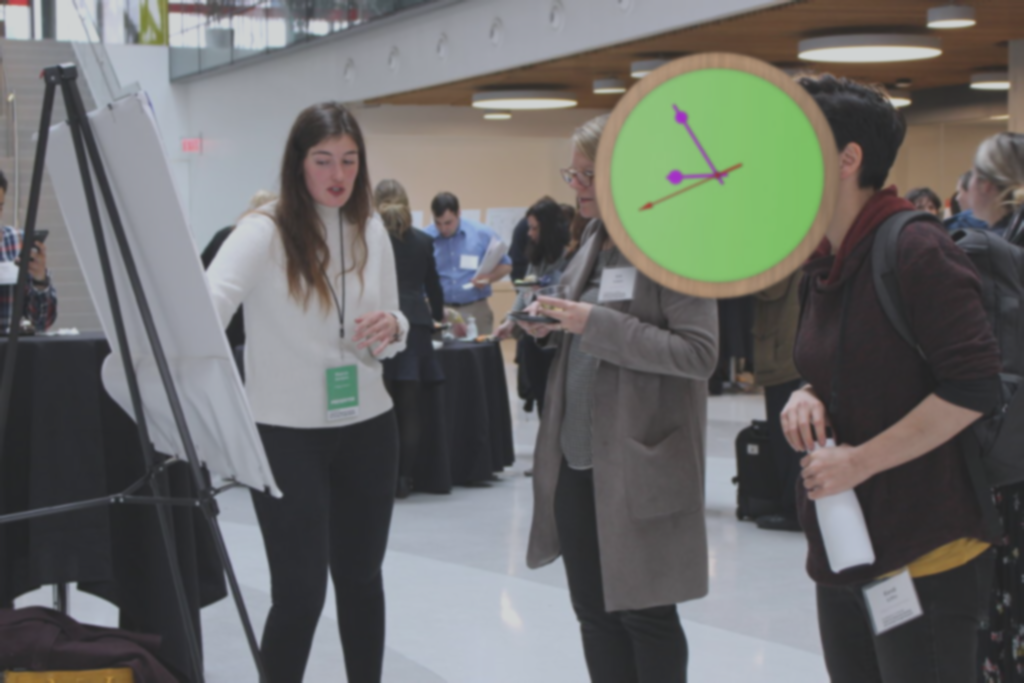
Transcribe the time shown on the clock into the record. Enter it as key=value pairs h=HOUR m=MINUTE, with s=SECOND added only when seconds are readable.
h=8 m=54 s=41
